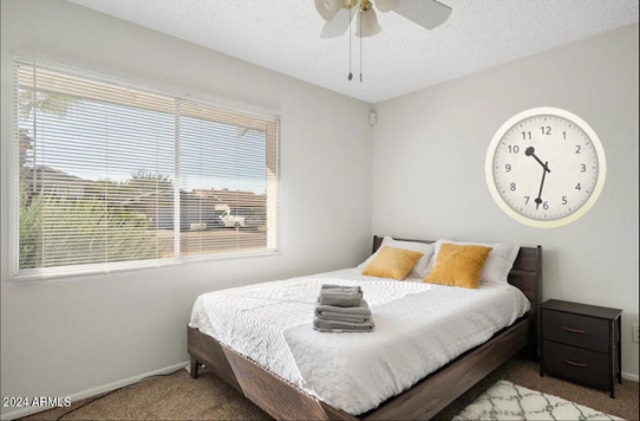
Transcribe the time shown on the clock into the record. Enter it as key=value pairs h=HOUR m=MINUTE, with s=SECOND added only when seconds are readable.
h=10 m=32
